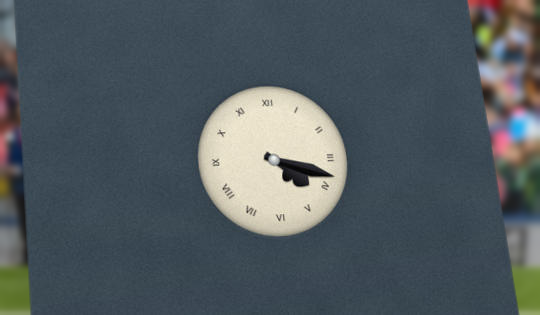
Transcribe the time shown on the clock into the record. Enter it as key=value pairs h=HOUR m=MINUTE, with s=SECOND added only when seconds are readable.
h=4 m=18
